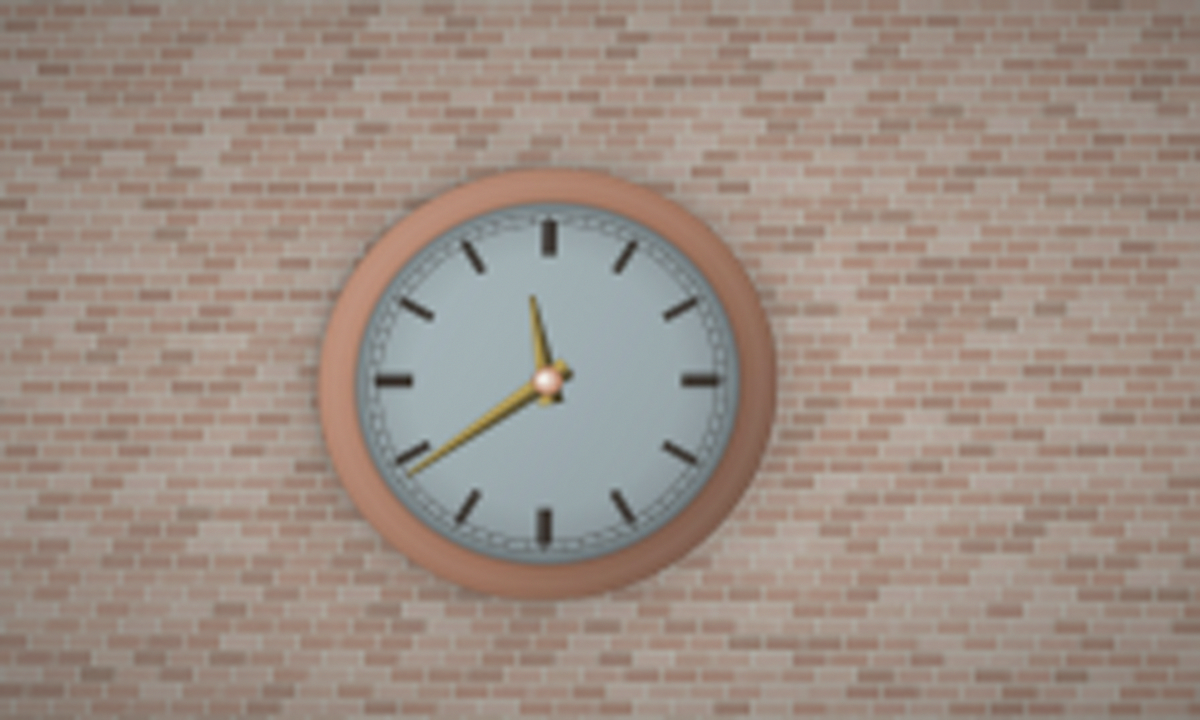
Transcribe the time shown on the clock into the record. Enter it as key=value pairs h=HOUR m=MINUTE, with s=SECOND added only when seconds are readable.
h=11 m=39
